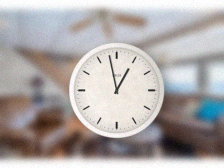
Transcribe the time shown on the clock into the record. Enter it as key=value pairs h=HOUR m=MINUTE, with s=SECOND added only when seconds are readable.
h=12 m=58
